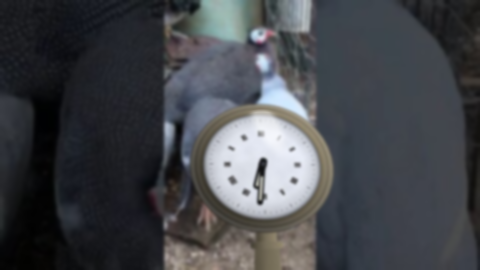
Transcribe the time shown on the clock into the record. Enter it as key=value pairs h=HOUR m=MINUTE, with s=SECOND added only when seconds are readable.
h=6 m=31
